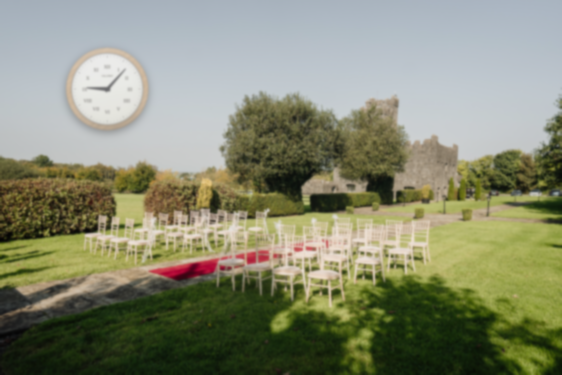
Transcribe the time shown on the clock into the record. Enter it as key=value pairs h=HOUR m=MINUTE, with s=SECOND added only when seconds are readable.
h=9 m=7
